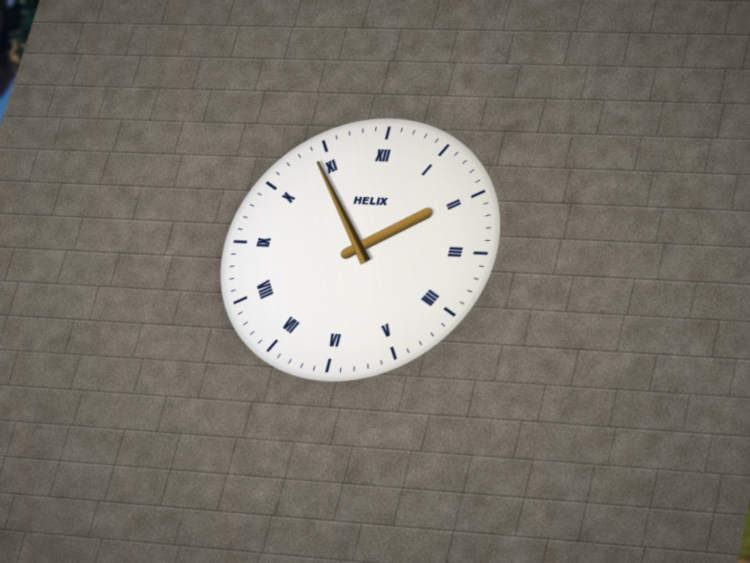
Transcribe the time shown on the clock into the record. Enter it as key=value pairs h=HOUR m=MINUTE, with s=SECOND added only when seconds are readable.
h=1 m=54
